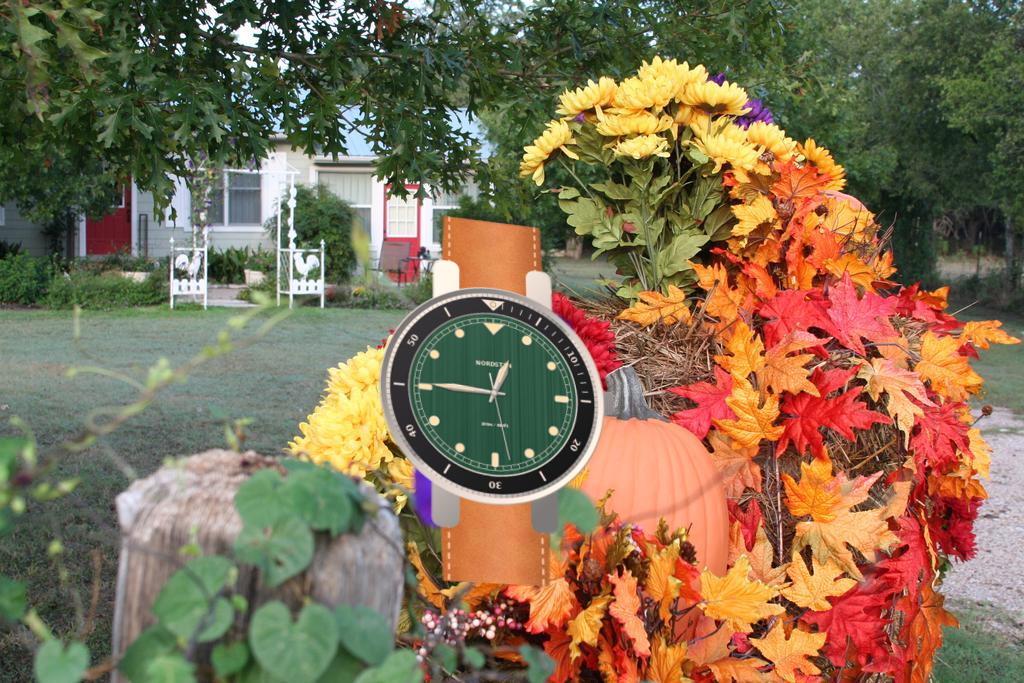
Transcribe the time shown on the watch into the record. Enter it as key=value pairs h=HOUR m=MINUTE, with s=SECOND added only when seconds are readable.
h=12 m=45 s=28
